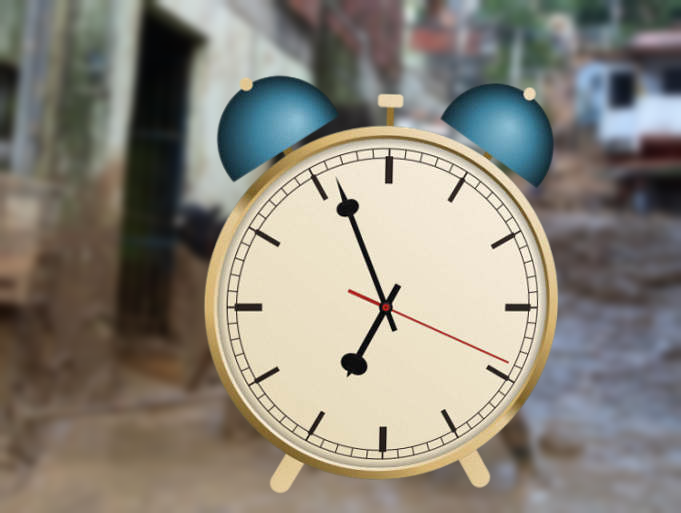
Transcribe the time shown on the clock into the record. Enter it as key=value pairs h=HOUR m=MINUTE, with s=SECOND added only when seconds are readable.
h=6 m=56 s=19
